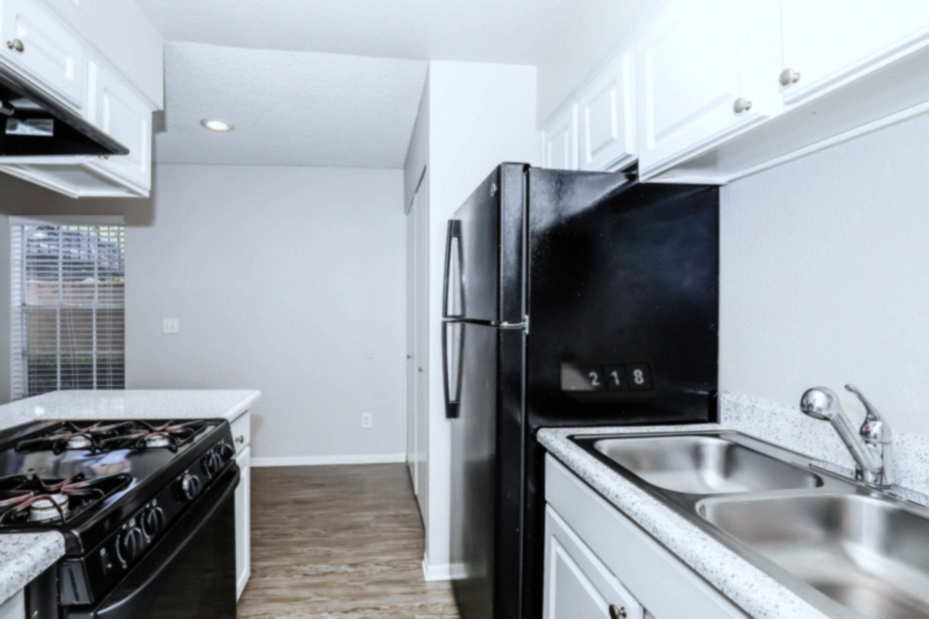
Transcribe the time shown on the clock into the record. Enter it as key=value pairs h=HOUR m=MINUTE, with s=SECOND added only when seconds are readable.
h=2 m=18
